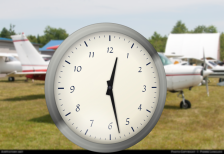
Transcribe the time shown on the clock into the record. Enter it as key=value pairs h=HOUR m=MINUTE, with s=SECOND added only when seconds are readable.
h=12 m=28
